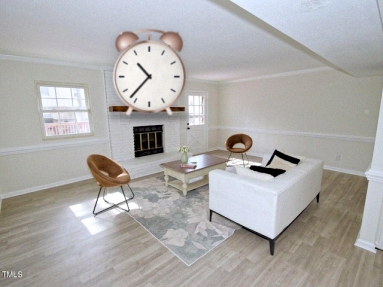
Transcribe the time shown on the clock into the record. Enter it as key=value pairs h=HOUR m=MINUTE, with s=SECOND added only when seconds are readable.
h=10 m=37
